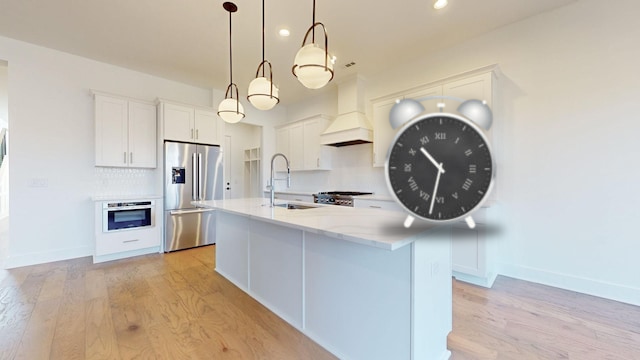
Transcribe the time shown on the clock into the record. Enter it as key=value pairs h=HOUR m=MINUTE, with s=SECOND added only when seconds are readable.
h=10 m=32
